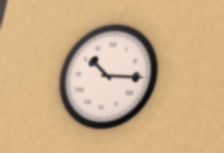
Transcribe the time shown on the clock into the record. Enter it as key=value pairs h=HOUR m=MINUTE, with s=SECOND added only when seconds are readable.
h=10 m=15
